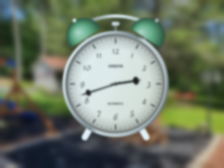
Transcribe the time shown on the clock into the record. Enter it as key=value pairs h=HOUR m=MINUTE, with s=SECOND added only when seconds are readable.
h=2 m=42
